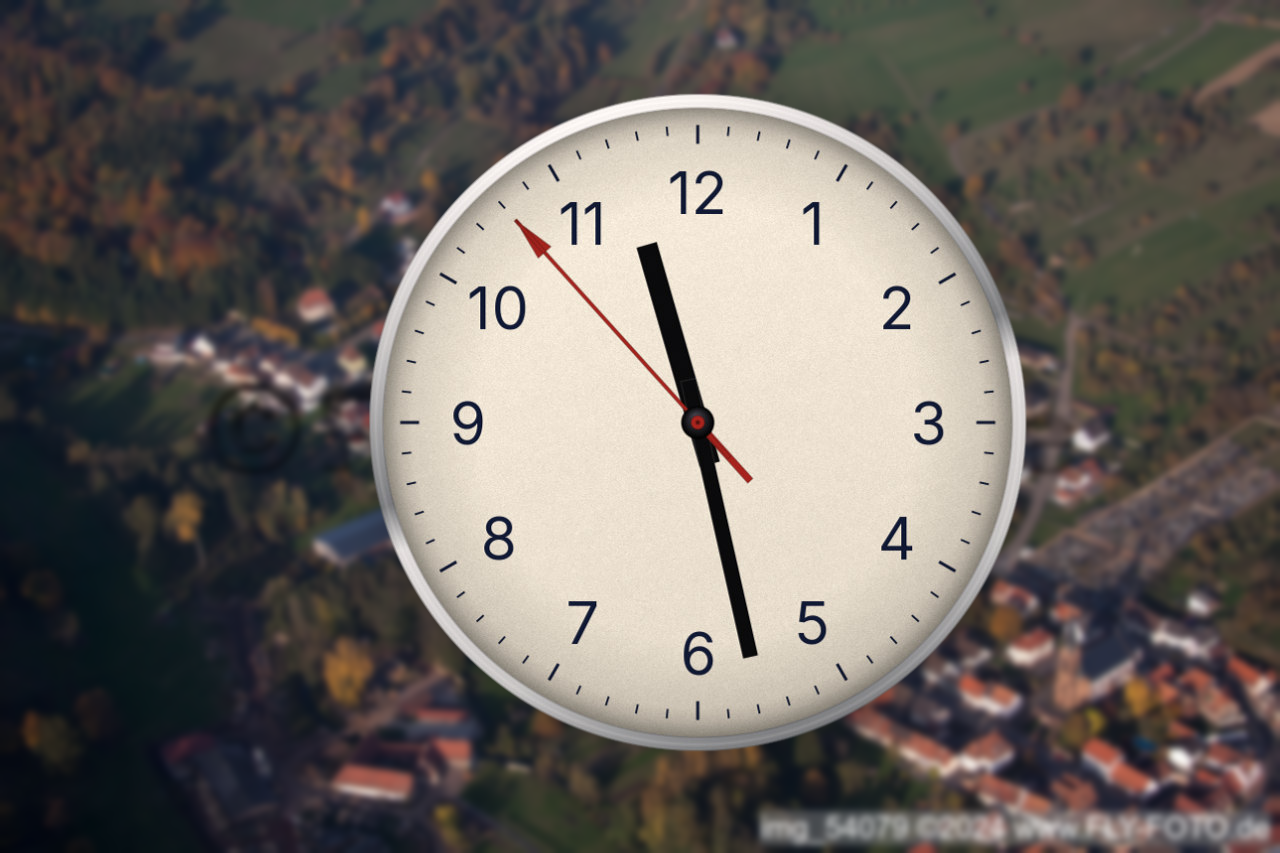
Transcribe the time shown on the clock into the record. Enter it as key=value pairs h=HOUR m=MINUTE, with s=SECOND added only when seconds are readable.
h=11 m=27 s=53
